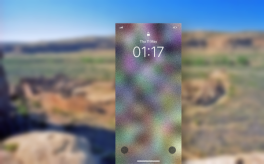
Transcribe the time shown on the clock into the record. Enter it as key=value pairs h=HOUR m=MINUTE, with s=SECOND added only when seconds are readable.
h=1 m=17
